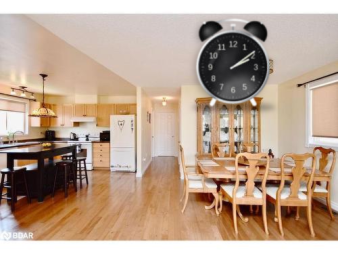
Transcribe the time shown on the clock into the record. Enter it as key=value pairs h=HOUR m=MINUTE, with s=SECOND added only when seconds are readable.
h=2 m=9
